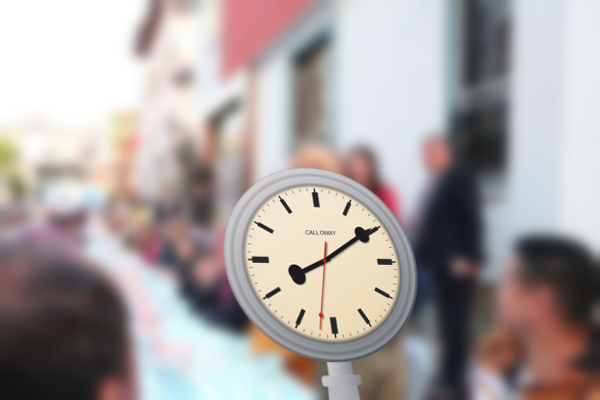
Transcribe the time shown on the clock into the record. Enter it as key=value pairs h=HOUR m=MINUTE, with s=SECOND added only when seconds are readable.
h=8 m=9 s=32
